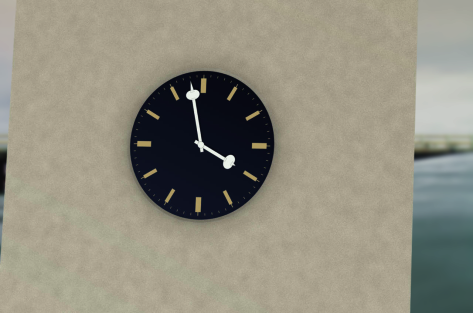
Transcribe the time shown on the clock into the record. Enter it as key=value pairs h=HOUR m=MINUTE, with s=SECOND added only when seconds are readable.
h=3 m=58
